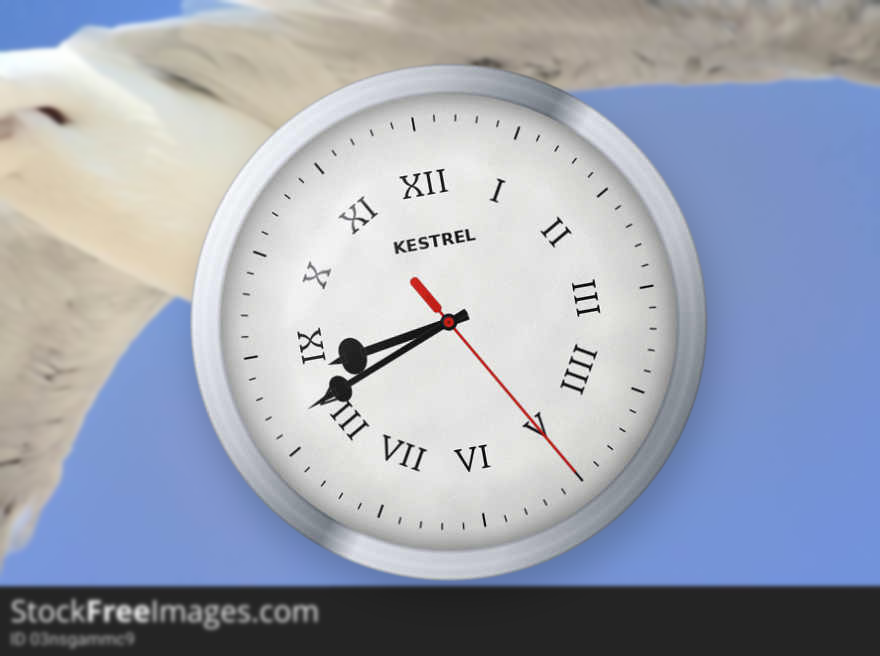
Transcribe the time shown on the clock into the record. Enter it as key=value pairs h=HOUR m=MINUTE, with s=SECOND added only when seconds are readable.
h=8 m=41 s=25
